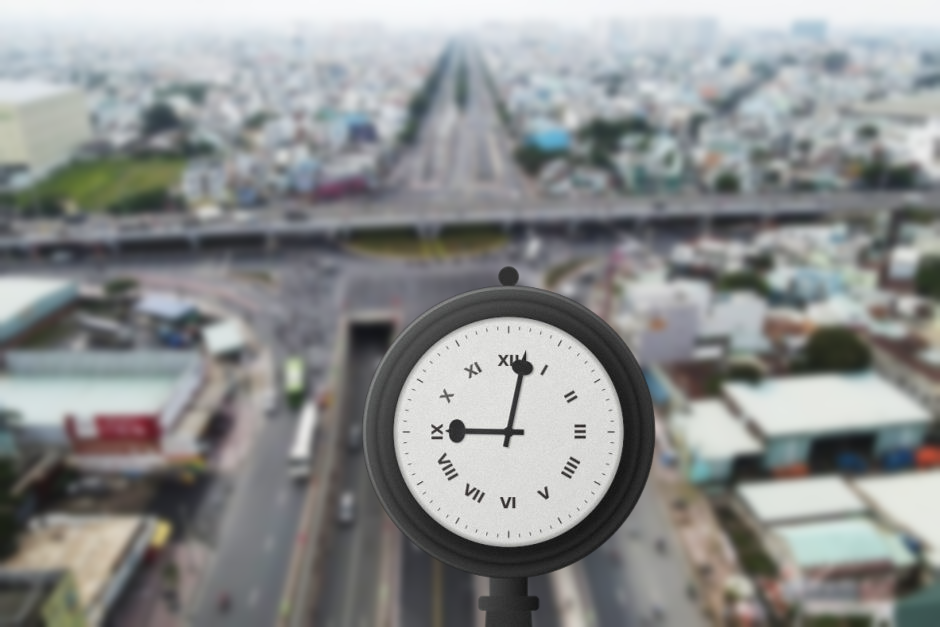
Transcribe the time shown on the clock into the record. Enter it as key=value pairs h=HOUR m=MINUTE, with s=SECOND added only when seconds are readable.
h=9 m=2
